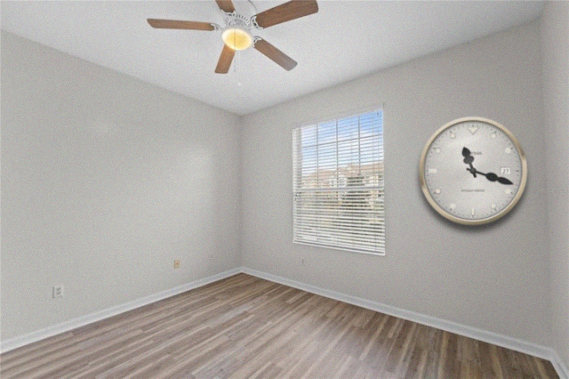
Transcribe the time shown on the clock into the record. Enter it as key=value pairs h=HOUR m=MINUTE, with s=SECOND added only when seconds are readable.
h=11 m=18
